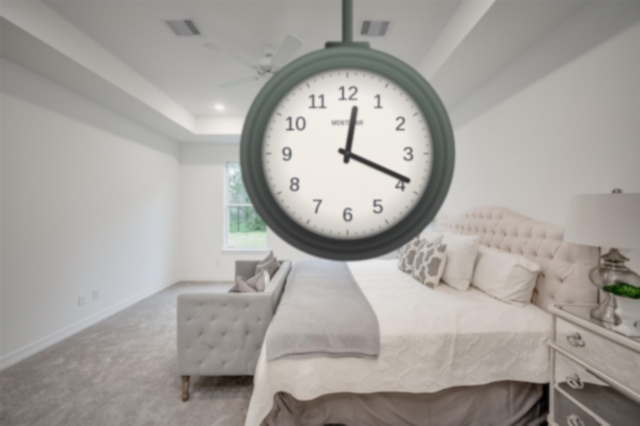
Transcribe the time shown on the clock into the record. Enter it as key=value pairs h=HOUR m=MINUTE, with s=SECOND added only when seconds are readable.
h=12 m=19
